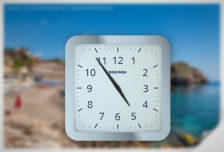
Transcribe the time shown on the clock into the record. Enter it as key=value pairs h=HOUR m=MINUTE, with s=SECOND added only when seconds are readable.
h=4 m=54
